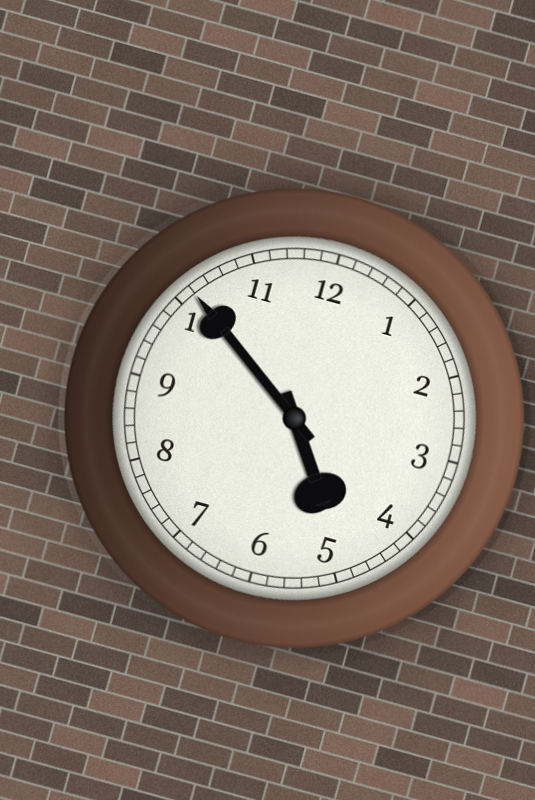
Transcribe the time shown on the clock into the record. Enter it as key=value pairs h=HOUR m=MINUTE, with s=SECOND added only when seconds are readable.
h=4 m=51
